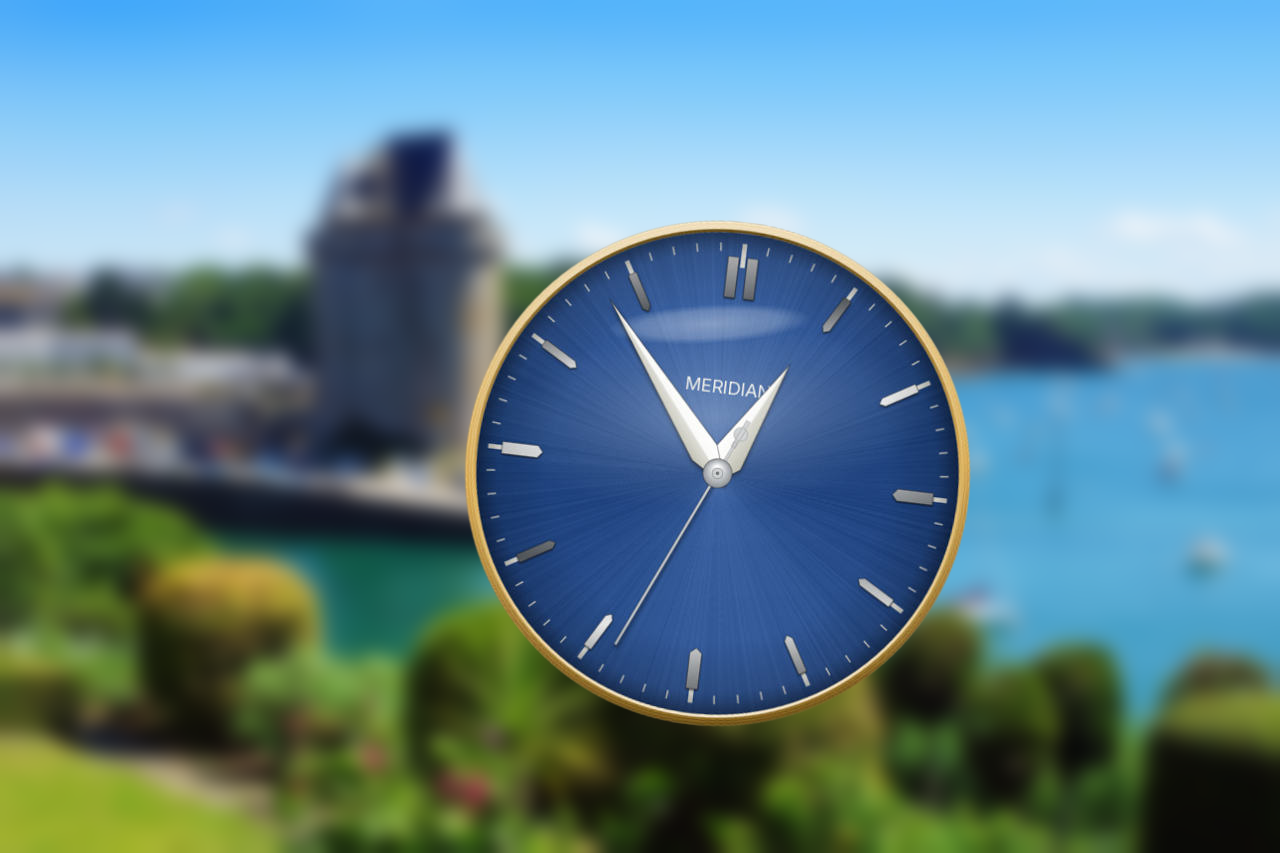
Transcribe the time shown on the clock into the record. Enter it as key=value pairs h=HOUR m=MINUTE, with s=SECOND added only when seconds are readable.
h=12 m=53 s=34
